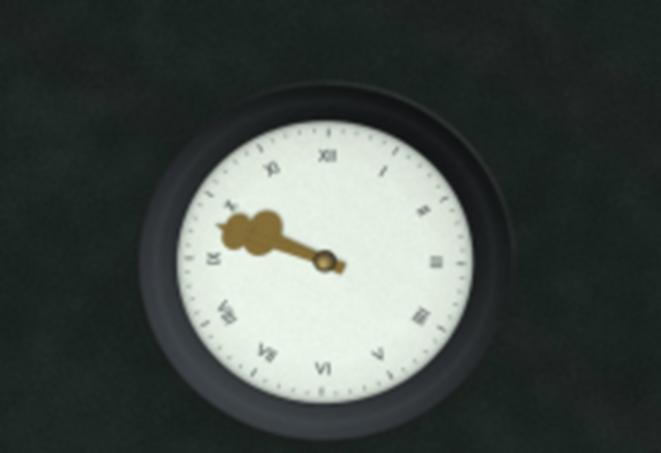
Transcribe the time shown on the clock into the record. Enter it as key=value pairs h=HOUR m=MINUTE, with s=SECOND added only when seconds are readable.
h=9 m=48
